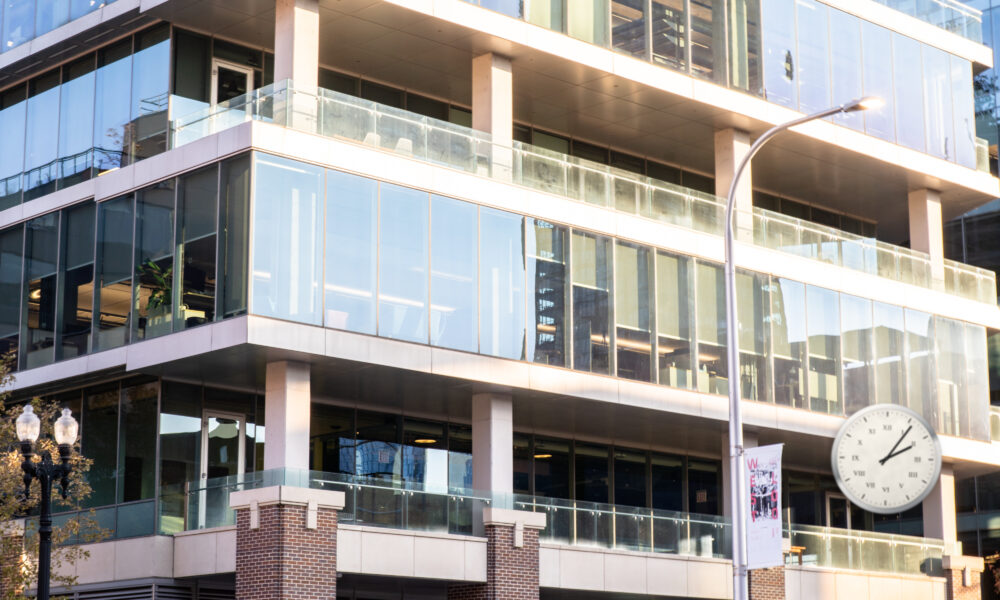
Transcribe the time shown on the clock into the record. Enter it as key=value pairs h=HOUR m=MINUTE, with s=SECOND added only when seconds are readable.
h=2 m=6
